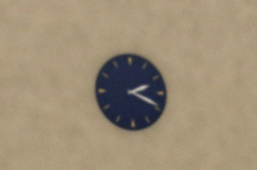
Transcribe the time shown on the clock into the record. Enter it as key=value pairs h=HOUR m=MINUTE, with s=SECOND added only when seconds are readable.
h=2 m=19
